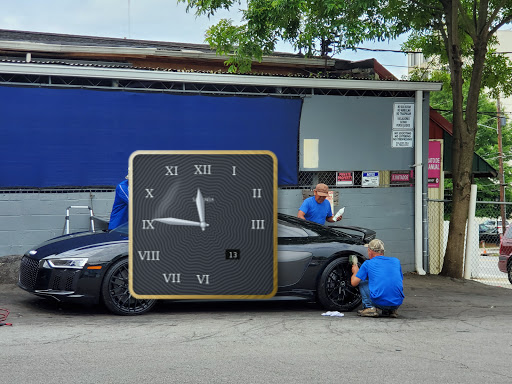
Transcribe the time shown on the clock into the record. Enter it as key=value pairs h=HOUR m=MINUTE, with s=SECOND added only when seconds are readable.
h=11 m=46
